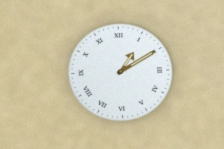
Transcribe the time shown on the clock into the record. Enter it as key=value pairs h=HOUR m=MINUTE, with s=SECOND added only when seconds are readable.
h=1 m=10
